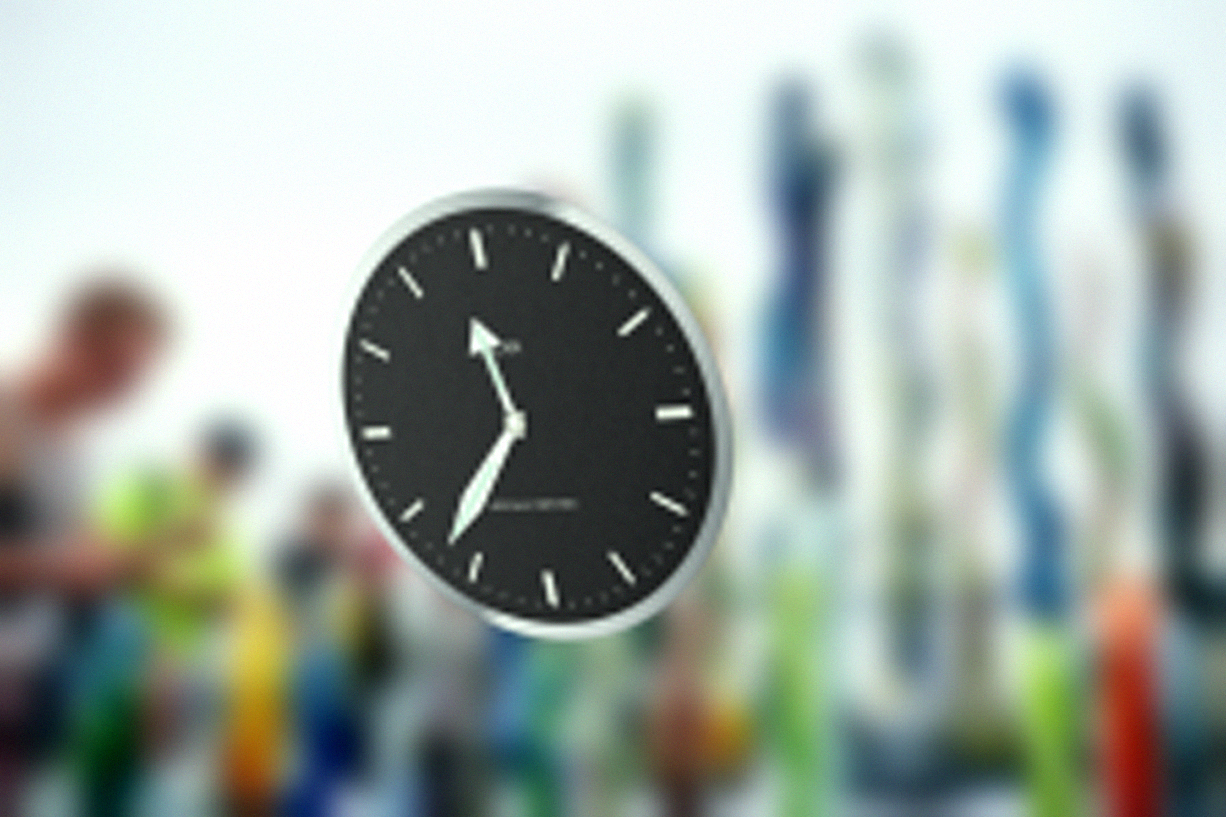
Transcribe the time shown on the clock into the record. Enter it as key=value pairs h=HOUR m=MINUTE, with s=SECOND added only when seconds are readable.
h=11 m=37
